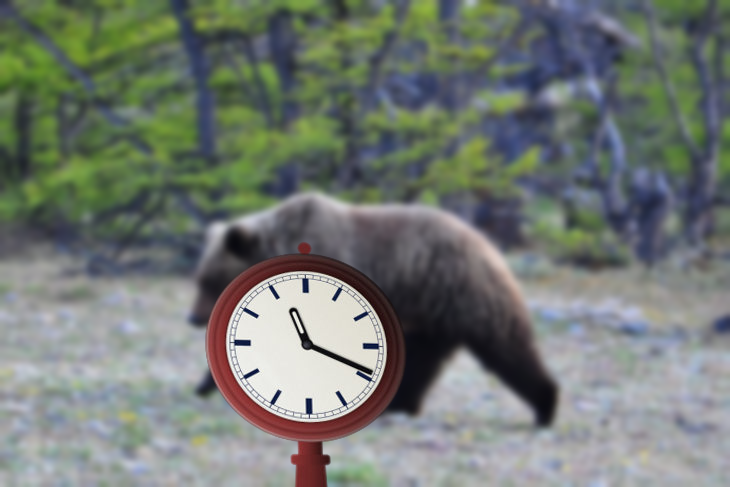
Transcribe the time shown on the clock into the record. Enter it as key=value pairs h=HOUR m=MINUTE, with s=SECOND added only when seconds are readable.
h=11 m=19
